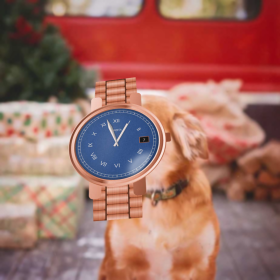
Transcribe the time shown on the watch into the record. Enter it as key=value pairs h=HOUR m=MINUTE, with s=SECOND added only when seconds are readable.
h=12 m=57
